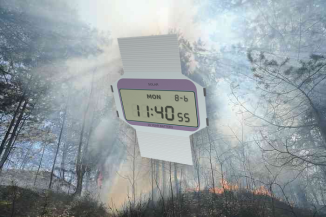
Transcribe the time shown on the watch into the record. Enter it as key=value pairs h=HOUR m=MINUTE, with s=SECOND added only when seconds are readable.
h=11 m=40 s=55
